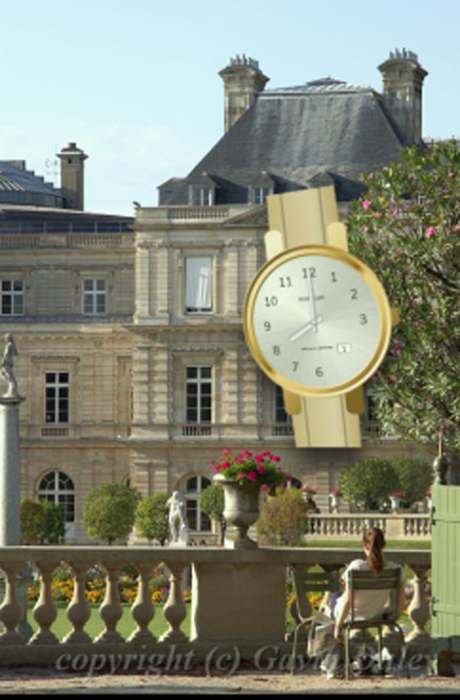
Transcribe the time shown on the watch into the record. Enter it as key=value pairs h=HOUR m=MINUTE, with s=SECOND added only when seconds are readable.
h=8 m=0
